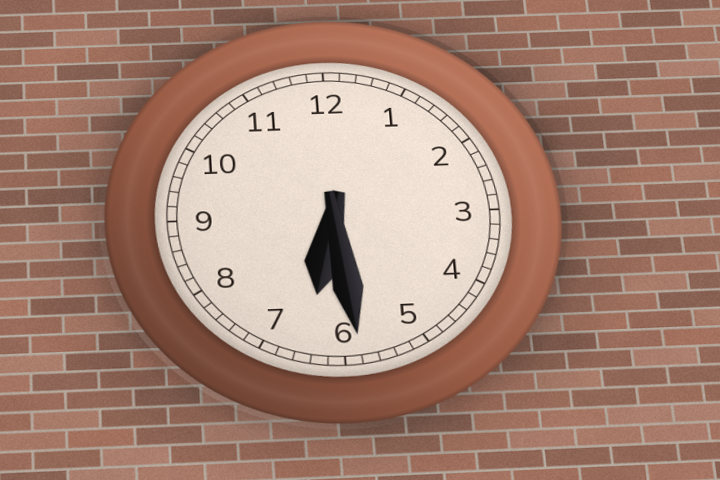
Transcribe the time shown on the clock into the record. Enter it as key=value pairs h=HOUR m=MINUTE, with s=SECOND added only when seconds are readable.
h=6 m=29
